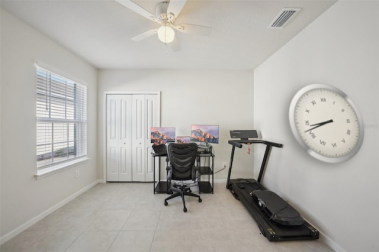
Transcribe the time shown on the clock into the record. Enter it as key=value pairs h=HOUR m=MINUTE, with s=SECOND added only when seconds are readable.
h=8 m=42
